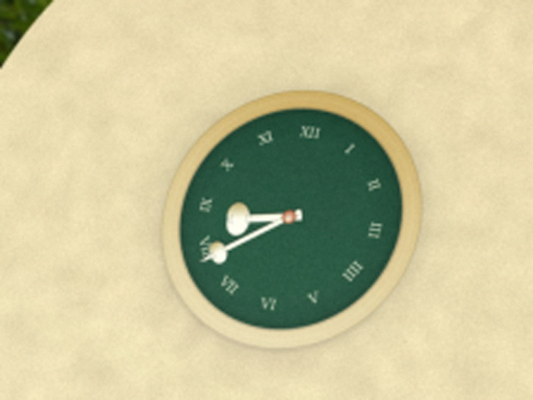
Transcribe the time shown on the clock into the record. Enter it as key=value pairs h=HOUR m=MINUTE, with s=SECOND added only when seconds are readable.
h=8 m=39
